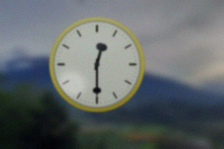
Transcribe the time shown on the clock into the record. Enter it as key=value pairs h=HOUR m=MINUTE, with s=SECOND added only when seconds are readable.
h=12 m=30
